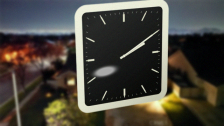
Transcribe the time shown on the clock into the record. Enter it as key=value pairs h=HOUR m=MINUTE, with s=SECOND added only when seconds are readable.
h=2 m=10
